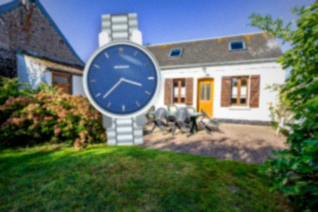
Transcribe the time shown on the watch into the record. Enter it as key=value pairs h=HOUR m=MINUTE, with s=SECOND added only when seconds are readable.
h=3 m=38
